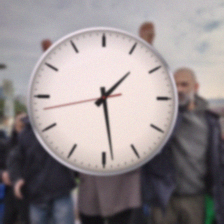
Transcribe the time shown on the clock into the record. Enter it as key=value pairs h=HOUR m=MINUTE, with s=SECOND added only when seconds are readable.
h=1 m=28 s=43
